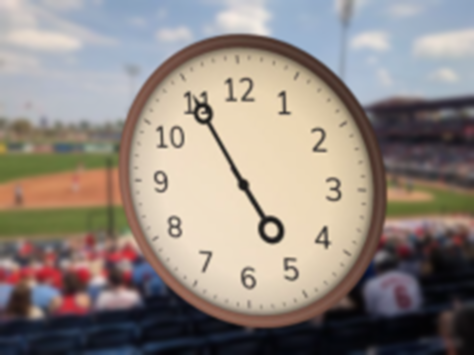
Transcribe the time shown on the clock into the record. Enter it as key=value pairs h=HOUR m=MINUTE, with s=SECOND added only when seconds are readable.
h=4 m=55
